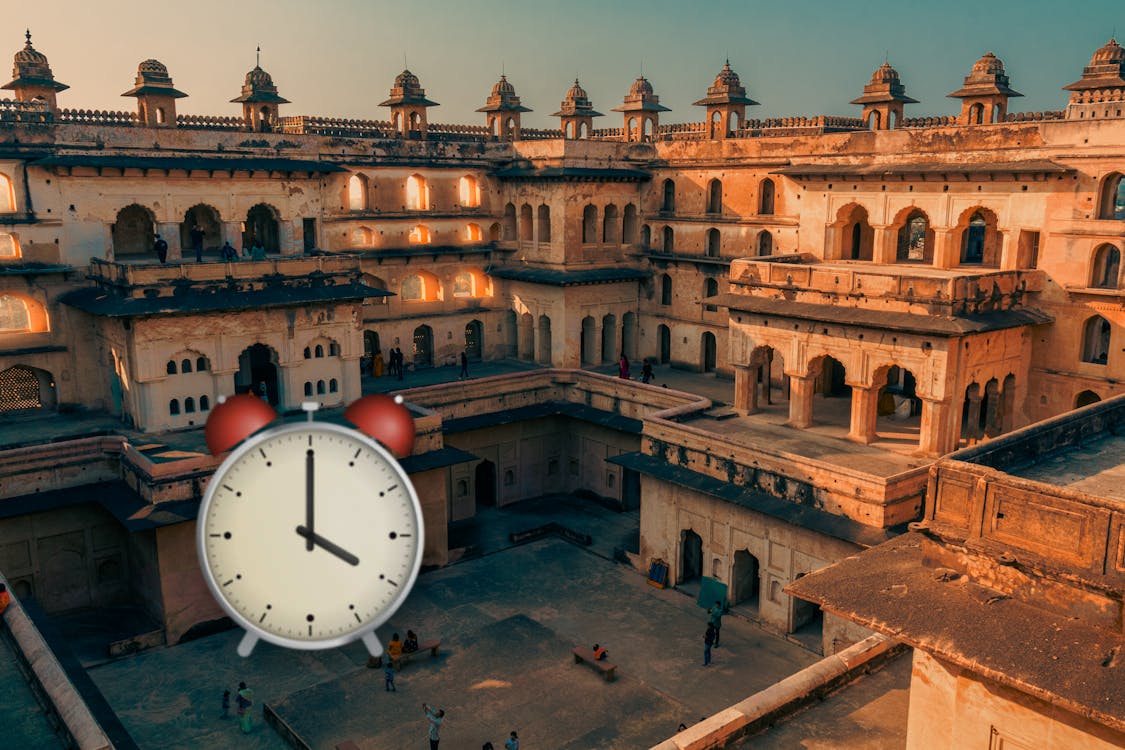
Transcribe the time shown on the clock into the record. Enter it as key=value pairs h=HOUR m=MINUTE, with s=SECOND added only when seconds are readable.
h=4 m=0
